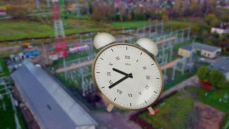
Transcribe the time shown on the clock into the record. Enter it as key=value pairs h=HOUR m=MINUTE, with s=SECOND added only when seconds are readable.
h=9 m=39
